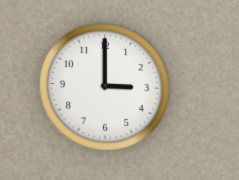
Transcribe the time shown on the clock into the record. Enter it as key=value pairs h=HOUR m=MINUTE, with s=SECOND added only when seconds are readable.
h=3 m=0
